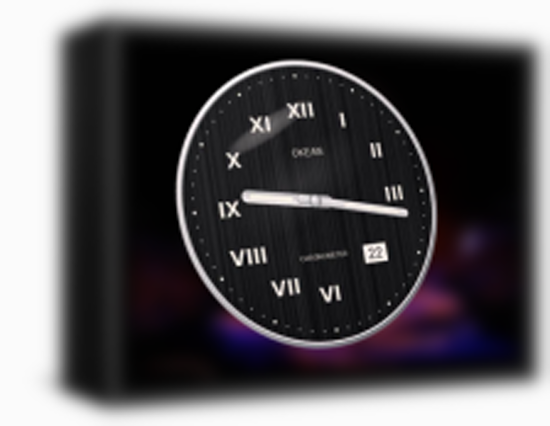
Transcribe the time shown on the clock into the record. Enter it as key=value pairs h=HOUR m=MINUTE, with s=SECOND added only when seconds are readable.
h=9 m=17
